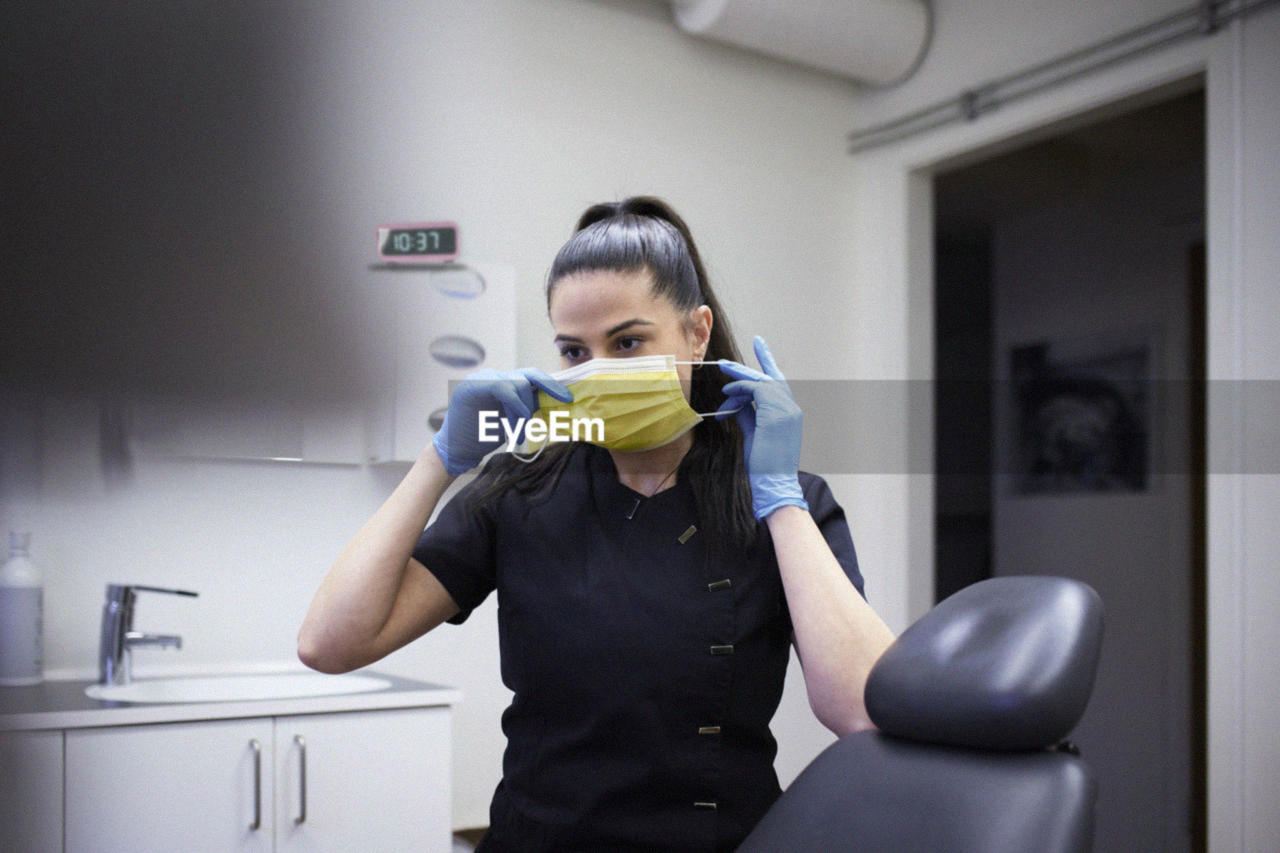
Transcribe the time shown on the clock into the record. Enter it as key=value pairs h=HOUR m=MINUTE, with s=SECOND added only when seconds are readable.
h=10 m=37
